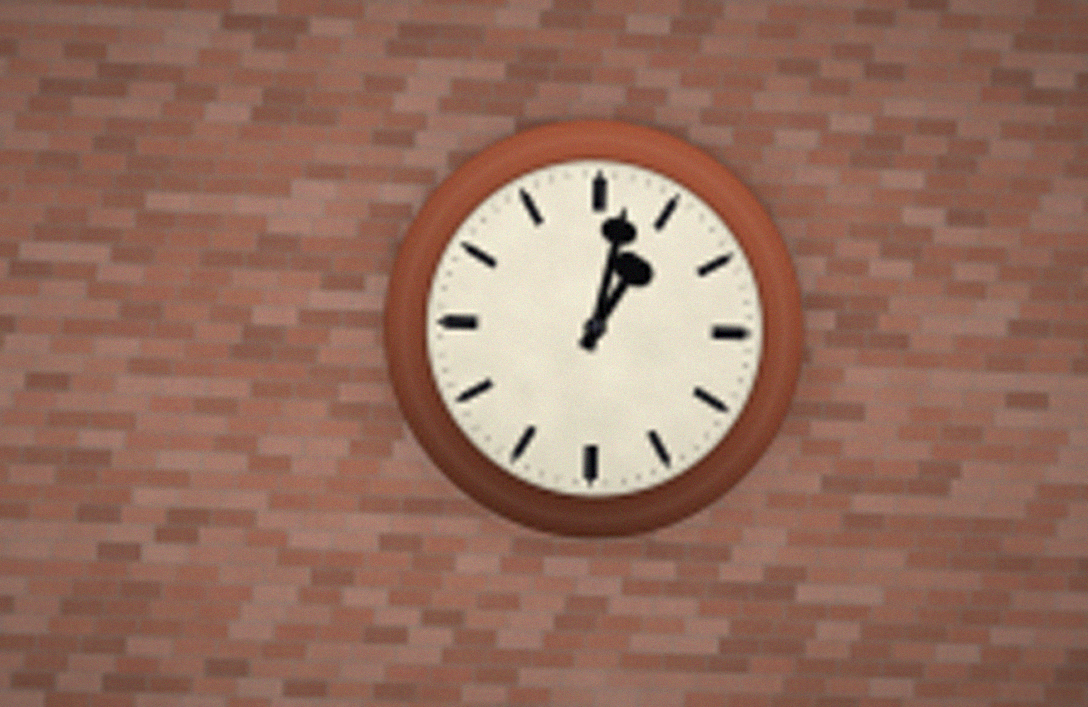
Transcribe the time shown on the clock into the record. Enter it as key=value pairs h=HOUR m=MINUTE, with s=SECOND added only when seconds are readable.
h=1 m=2
